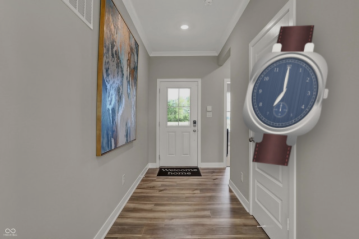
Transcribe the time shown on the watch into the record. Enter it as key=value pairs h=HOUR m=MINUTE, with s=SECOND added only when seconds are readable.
h=7 m=0
